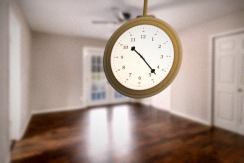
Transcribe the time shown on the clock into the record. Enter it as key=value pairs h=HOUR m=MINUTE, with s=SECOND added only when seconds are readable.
h=10 m=23
